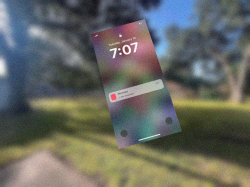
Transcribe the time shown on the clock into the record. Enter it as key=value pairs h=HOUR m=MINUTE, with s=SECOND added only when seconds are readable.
h=7 m=7
